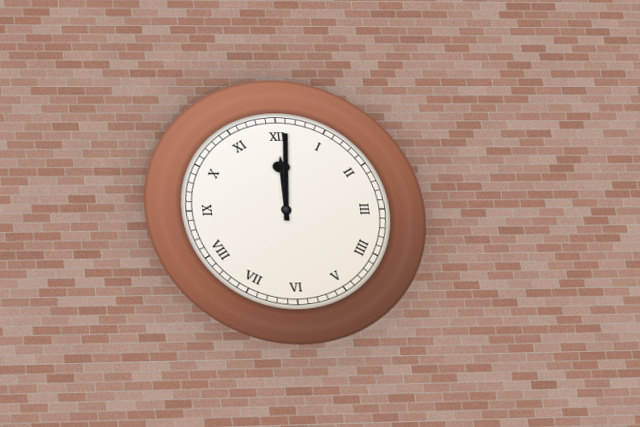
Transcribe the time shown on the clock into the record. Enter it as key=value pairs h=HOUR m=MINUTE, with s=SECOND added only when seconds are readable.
h=12 m=1
